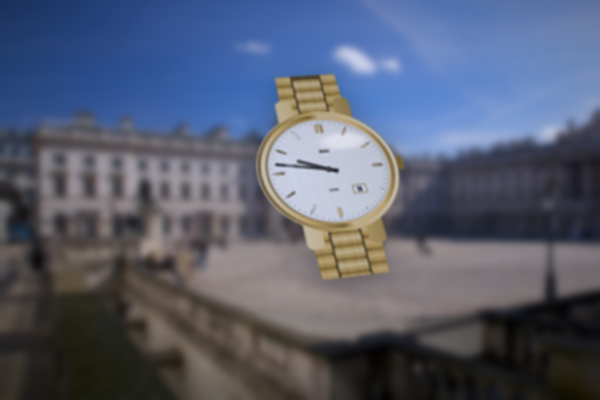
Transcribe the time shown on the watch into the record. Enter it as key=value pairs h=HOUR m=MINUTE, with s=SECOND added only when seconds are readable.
h=9 m=47
